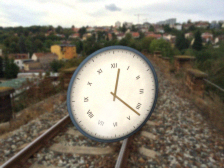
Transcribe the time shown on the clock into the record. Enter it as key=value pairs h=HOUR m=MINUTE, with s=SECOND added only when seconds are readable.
h=12 m=22
